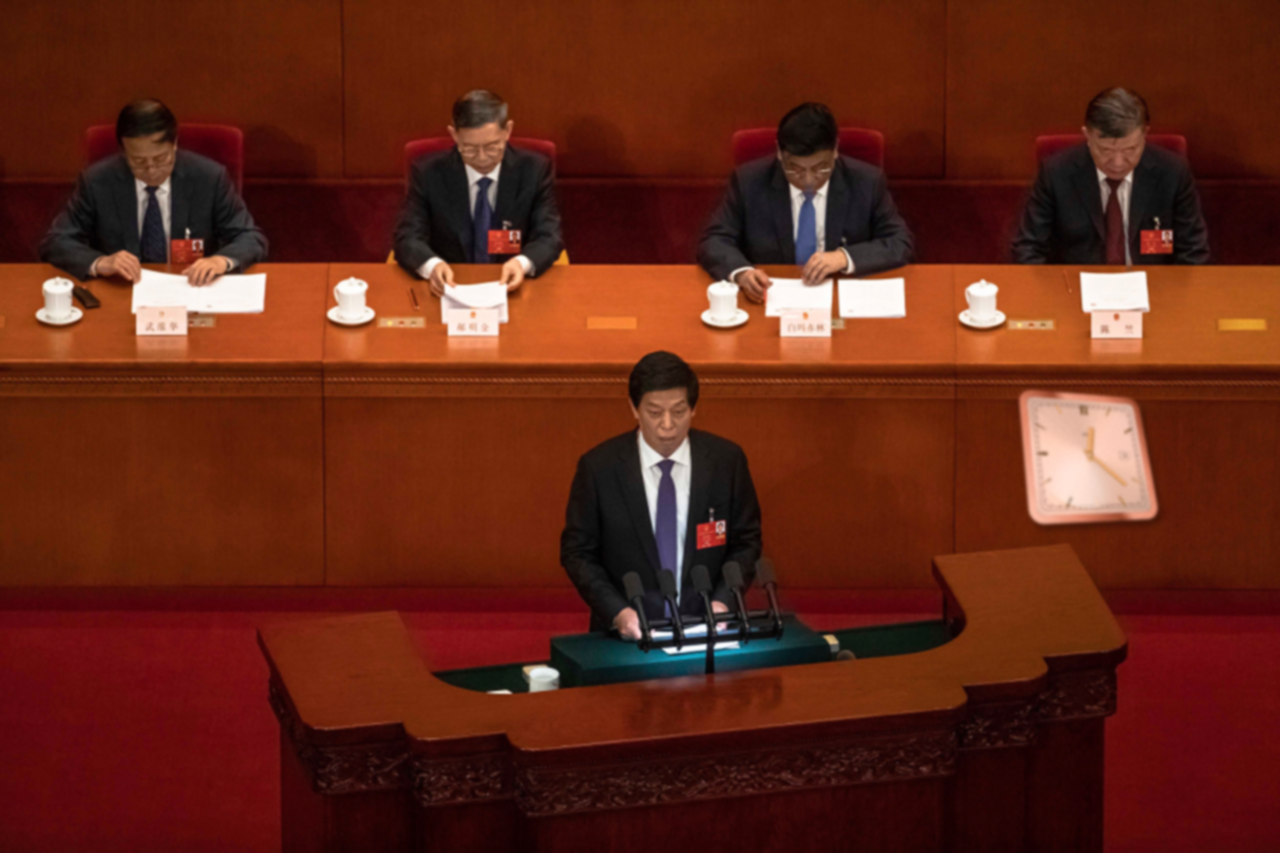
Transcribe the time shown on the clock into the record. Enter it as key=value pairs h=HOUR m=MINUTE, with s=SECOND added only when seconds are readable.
h=12 m=22
